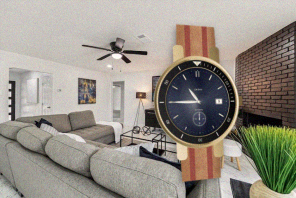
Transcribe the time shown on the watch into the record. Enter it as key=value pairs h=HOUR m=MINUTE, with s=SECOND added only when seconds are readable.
h=10 m=45
